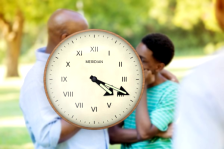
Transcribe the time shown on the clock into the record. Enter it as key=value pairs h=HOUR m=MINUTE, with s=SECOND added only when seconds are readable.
h=4 m=19
